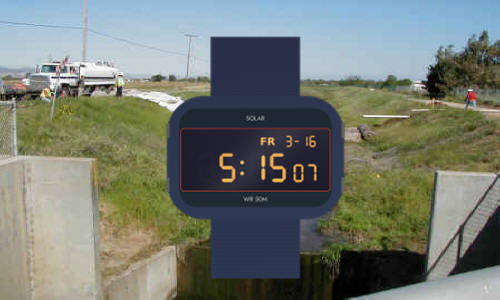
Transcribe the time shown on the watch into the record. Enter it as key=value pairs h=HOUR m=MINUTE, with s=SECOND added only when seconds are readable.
h=5 m=15 s=7
